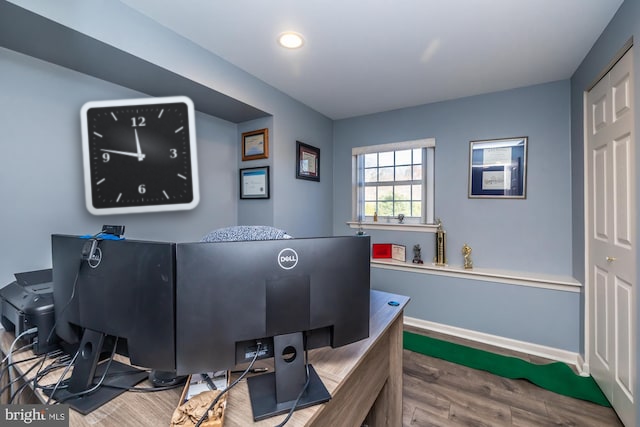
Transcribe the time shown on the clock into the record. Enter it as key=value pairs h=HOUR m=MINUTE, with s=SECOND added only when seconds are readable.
h=11 m=47
